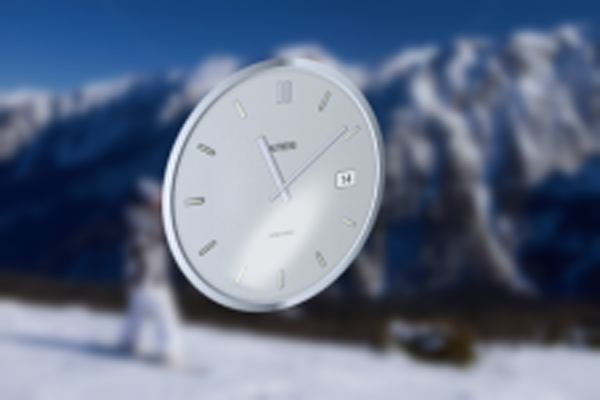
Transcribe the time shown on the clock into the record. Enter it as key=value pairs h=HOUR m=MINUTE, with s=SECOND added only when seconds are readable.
h=11 m=9
